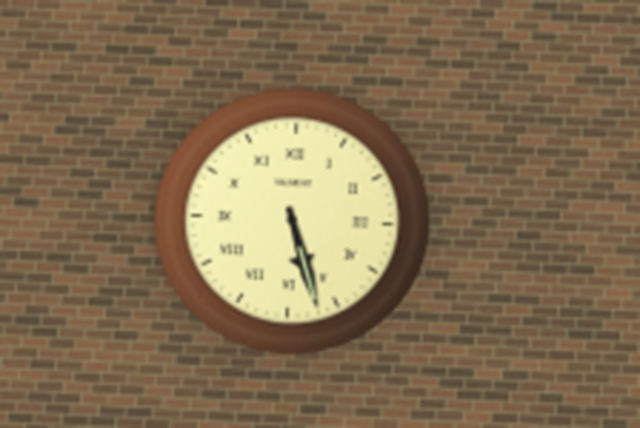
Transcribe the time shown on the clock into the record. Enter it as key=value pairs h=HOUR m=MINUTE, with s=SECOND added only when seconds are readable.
h=5 m=27
